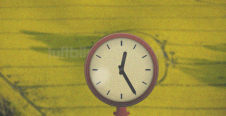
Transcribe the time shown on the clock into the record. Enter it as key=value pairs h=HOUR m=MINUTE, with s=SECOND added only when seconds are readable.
h=12 m=25
